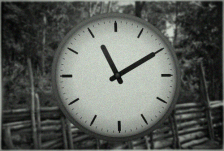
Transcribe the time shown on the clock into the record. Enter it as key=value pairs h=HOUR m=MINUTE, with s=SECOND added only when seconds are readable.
h=11 m=10
